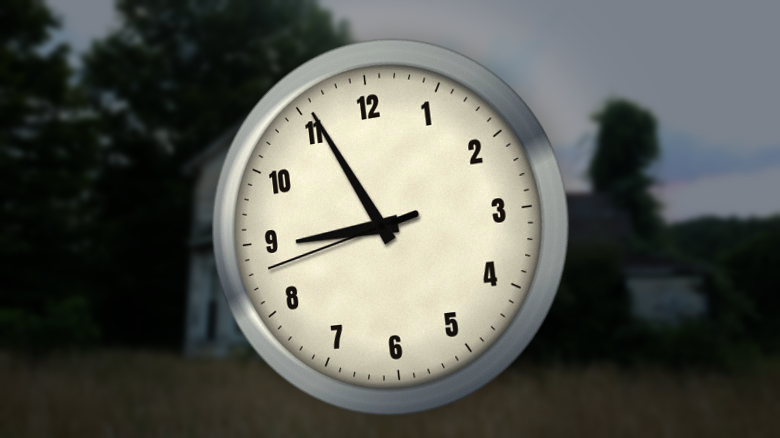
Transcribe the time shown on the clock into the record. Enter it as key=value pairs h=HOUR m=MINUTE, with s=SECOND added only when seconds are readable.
h=8 m=55 s=43
